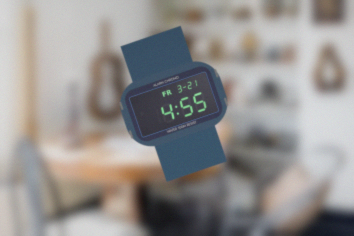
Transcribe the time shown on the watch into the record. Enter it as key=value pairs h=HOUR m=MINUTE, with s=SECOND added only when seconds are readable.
h=4 m=55
